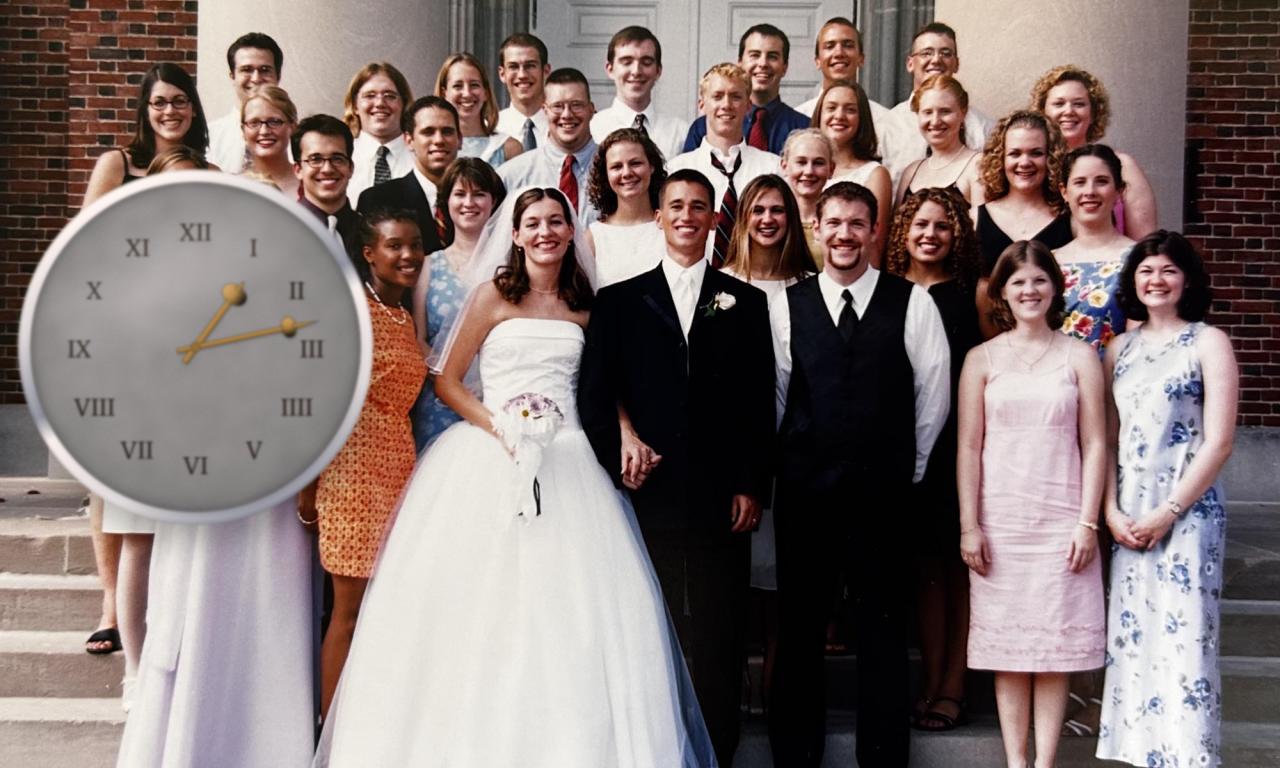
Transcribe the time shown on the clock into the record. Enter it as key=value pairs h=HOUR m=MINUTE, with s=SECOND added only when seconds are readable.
h=1 m=13
